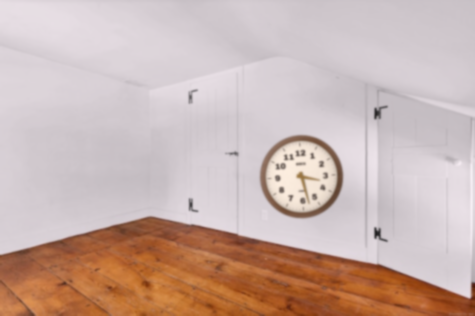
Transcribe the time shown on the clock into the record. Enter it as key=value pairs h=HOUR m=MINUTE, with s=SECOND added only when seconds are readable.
h=3 m=28
